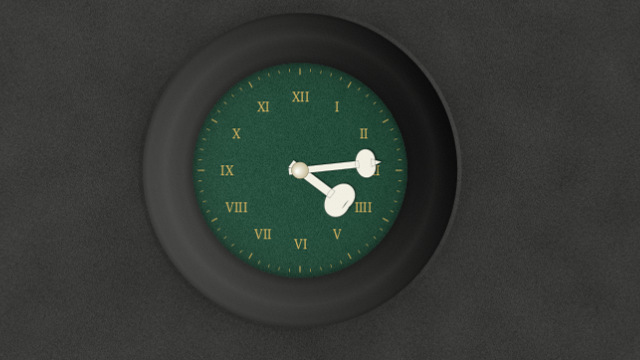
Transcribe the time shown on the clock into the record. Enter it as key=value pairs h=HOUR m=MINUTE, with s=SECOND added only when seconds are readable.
h=4 m=14
